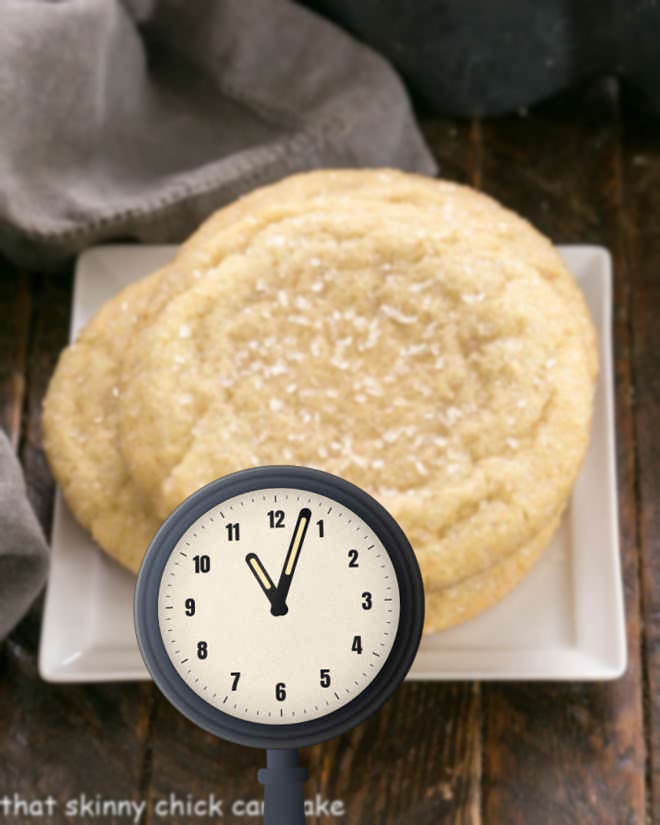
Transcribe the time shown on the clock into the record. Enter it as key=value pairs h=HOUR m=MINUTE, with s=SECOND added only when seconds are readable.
h=11 m=3
